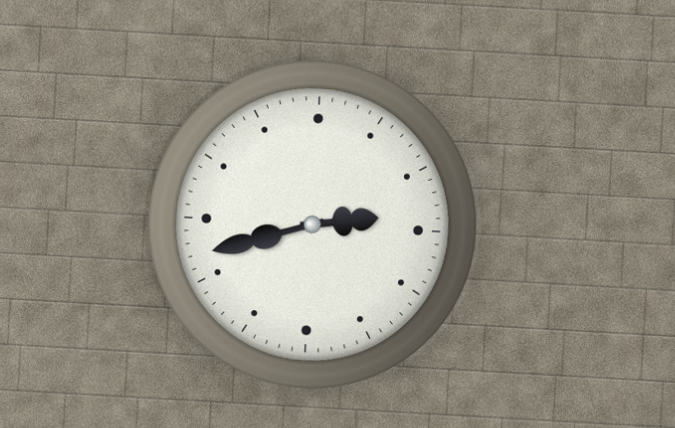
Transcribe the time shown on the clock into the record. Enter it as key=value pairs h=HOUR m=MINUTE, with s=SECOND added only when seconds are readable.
h=2 m=42
